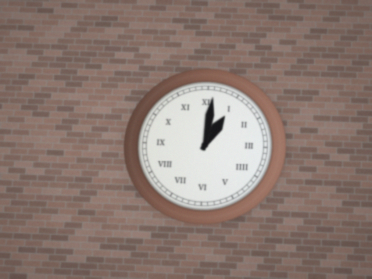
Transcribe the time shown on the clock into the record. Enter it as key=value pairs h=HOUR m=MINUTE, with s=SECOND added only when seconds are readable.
h=1 m=1
